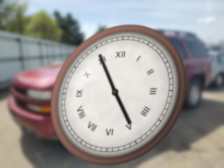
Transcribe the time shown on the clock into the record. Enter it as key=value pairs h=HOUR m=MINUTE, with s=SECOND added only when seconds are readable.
h=4 m=55
